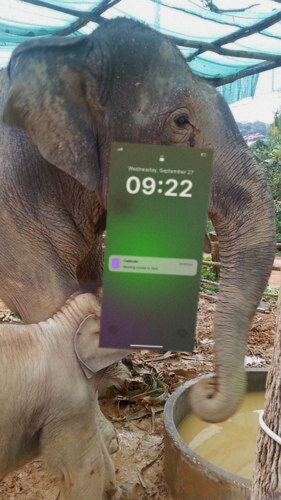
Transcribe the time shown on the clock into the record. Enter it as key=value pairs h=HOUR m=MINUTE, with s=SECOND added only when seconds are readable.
h=9 m=22
